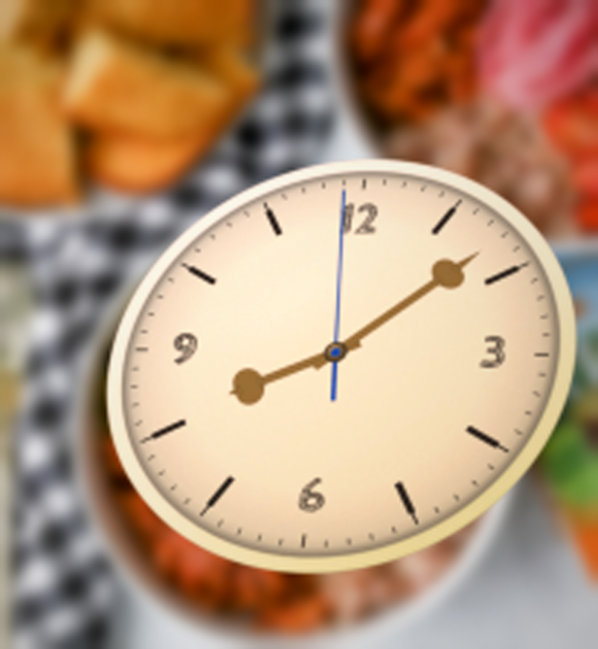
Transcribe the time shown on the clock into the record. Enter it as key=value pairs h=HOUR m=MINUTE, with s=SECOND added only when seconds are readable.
h=8 m=7 s=59
